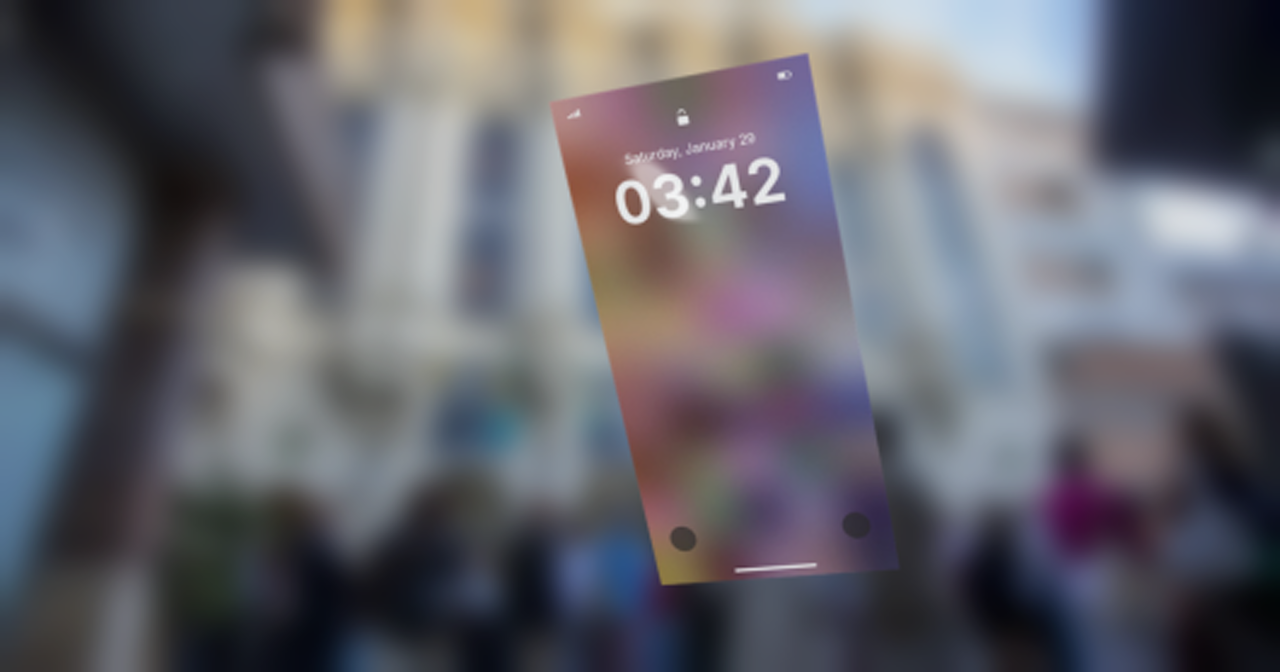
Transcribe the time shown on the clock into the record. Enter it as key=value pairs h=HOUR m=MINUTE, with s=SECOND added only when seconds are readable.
h=3 m=42
